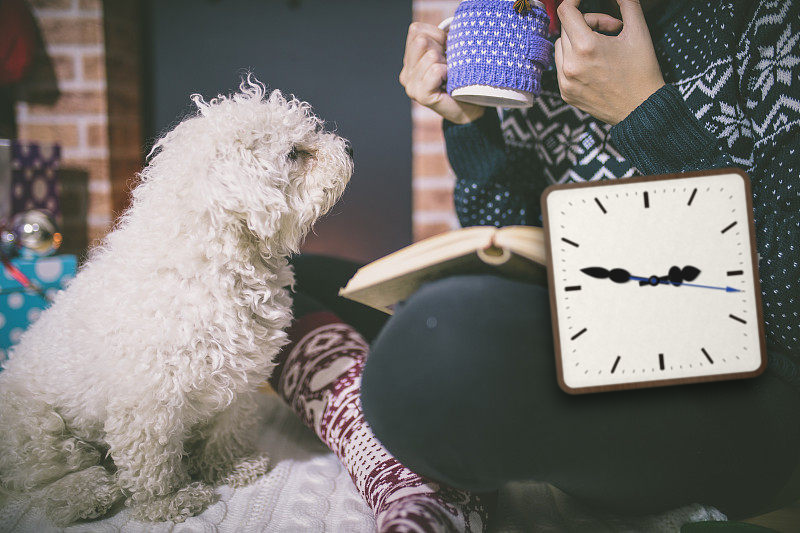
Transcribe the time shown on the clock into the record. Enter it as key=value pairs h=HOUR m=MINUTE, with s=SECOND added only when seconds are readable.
h=2 m=47 s=17
